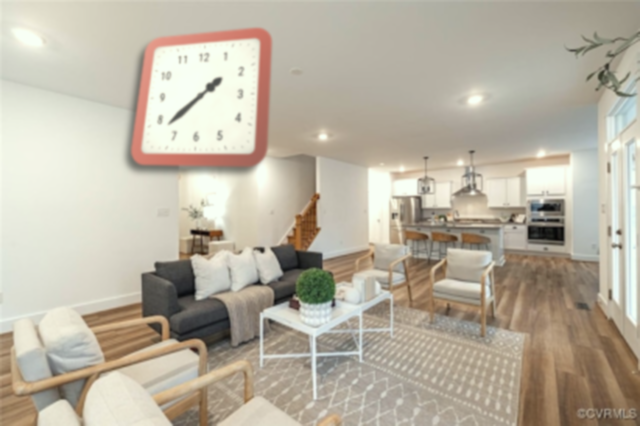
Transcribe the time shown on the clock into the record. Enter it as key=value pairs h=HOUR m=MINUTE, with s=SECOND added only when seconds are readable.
h=1 m=38
